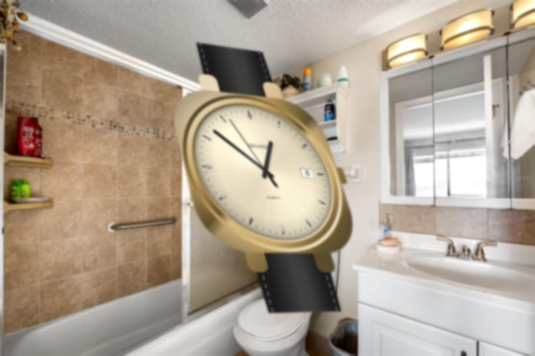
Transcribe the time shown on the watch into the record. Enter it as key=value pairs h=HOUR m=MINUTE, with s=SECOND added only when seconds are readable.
h=12 m=51 s=56
